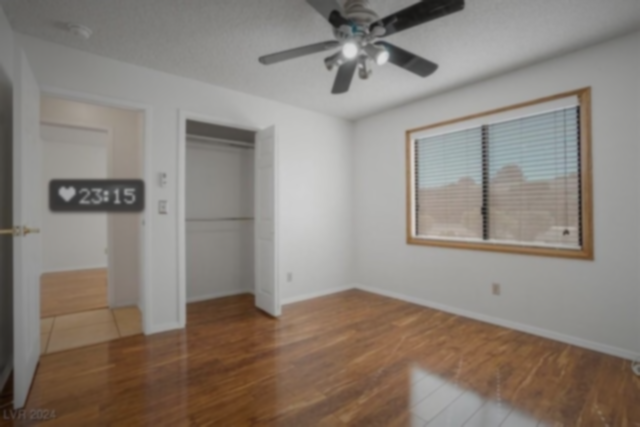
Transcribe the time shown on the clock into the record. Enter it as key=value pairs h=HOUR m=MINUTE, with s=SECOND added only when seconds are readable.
h=23 m=15
